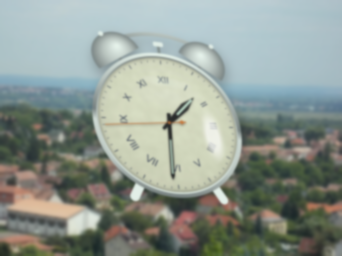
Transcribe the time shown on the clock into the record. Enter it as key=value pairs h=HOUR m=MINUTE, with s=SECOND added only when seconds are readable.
h=1 m=30 s=44
